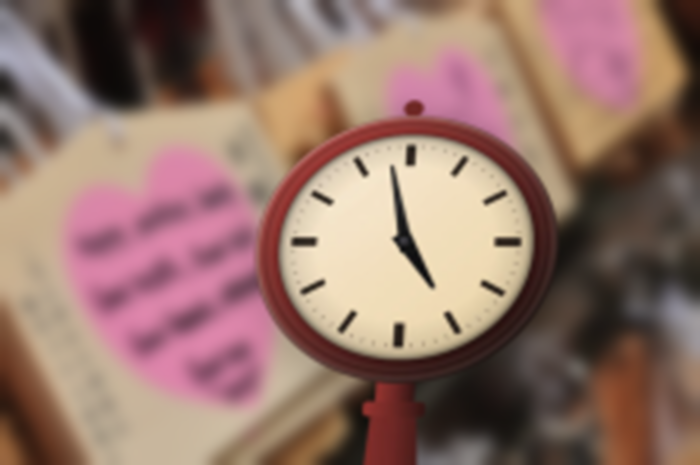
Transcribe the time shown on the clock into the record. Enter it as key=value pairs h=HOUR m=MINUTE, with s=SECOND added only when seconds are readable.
h=4 m=58
